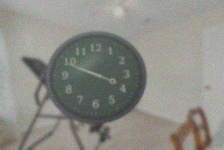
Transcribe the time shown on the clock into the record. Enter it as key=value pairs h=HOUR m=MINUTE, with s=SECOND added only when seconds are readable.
h=3 m=49
